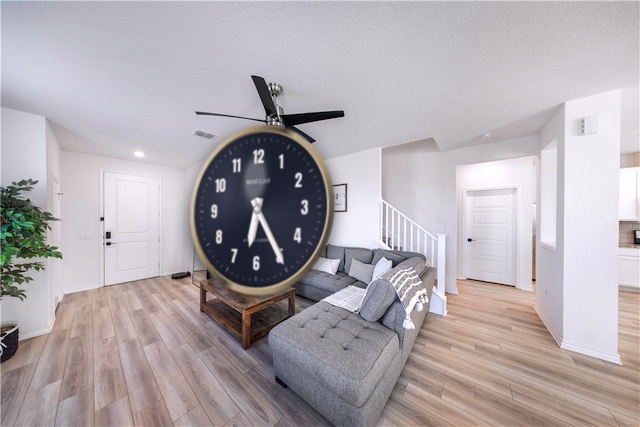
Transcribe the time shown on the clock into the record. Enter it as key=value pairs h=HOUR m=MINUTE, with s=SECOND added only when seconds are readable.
h=6 m=25
